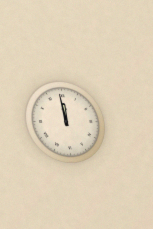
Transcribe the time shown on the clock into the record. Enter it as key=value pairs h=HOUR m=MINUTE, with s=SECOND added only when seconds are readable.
h=11 m=59
